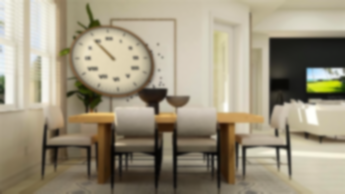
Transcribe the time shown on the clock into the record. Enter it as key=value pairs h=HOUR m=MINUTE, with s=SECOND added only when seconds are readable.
h=10 m=54
